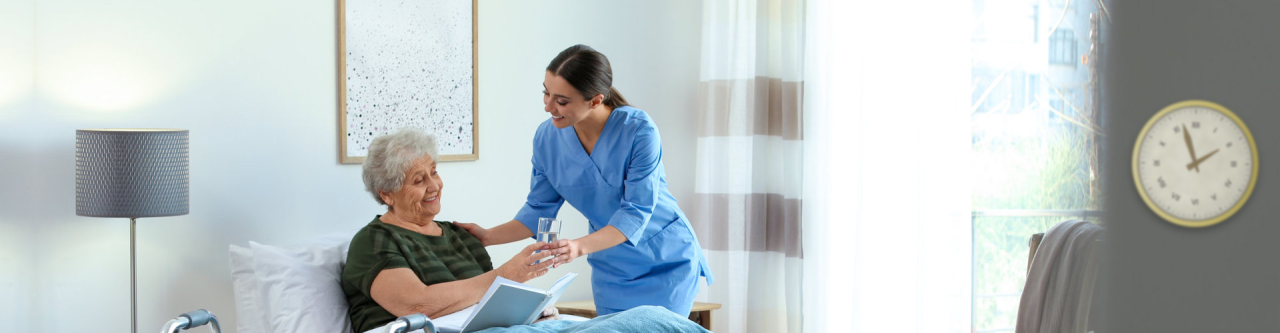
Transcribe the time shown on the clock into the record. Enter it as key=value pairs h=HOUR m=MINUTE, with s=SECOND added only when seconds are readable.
h=1 m=57
